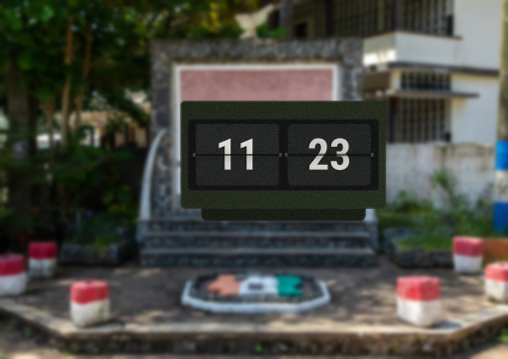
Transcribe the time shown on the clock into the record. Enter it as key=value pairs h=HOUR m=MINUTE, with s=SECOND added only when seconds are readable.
h=11 m=23
